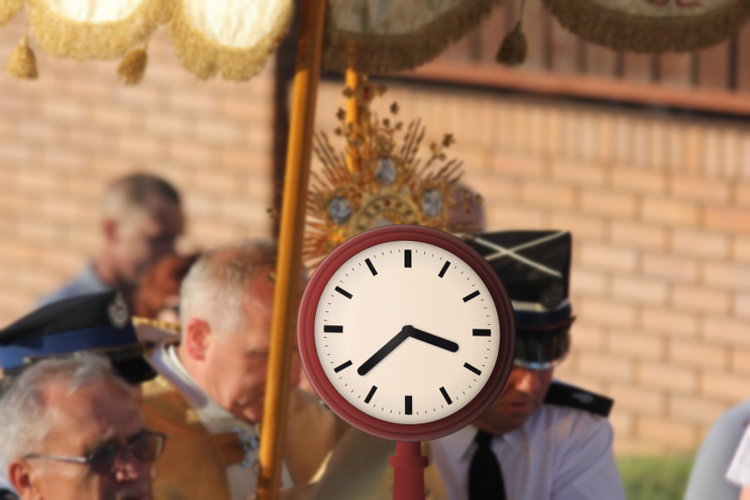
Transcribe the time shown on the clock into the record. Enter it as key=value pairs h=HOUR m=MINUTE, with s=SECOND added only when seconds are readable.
h=3 m=38
